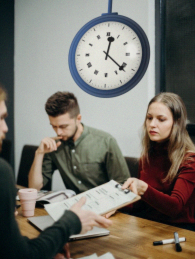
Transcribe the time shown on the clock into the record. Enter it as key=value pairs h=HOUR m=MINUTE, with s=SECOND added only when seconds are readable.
h=12 m=22
